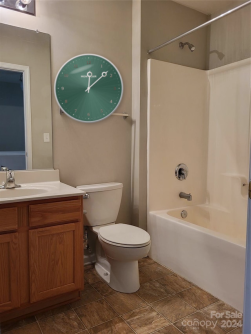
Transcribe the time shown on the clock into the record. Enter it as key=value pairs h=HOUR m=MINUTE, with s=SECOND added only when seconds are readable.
h=12 m=8
